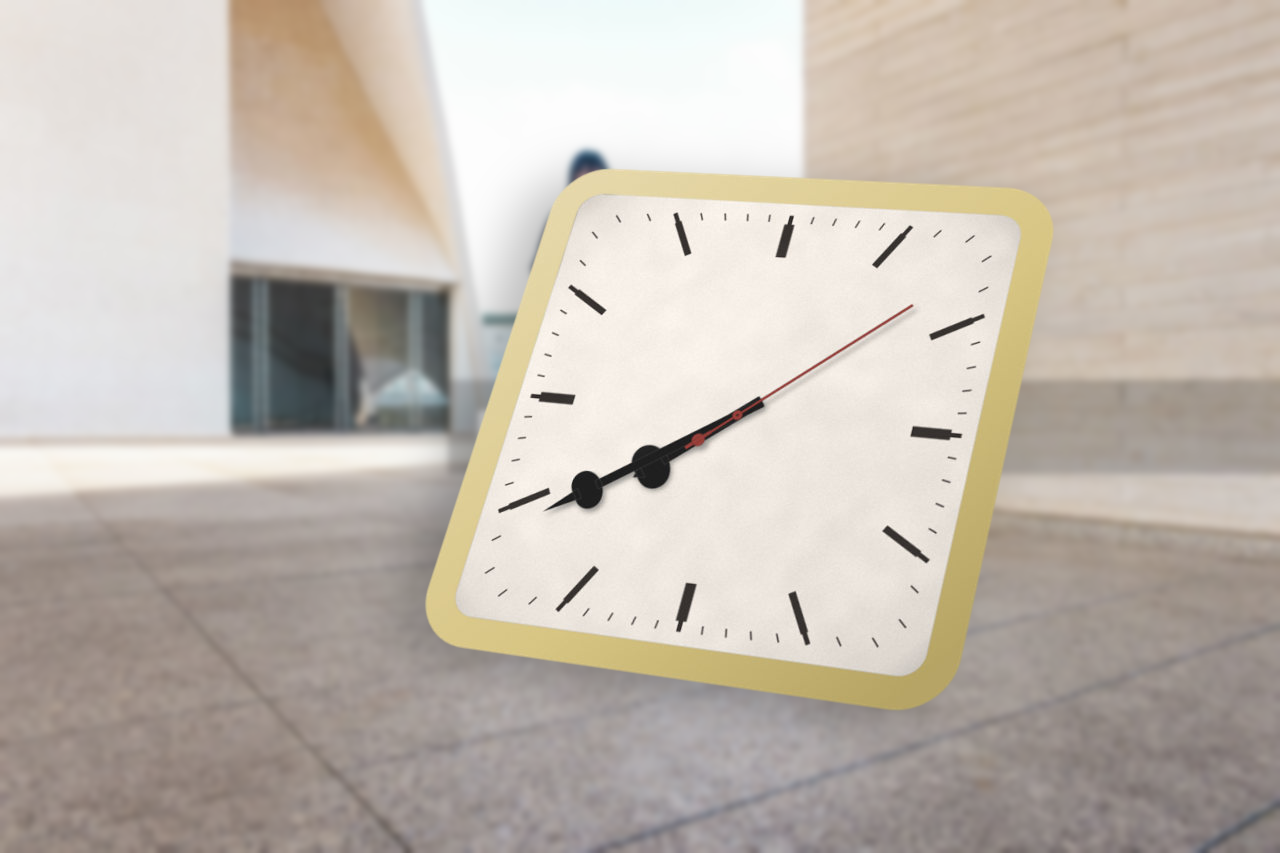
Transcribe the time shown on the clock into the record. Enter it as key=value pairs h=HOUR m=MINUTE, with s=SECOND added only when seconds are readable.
h=7 m=39 s=8
